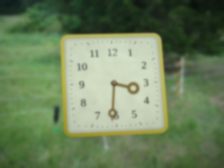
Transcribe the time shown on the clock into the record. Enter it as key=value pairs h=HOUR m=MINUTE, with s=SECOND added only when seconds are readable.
h=3 m=31
